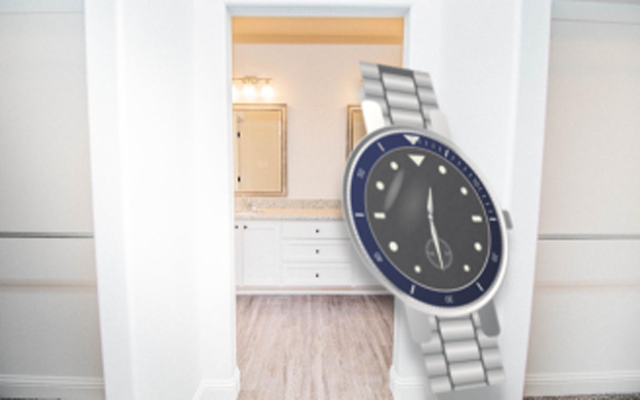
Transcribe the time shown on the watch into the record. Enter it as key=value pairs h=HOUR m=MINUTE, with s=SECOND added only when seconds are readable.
h=12 m=30
